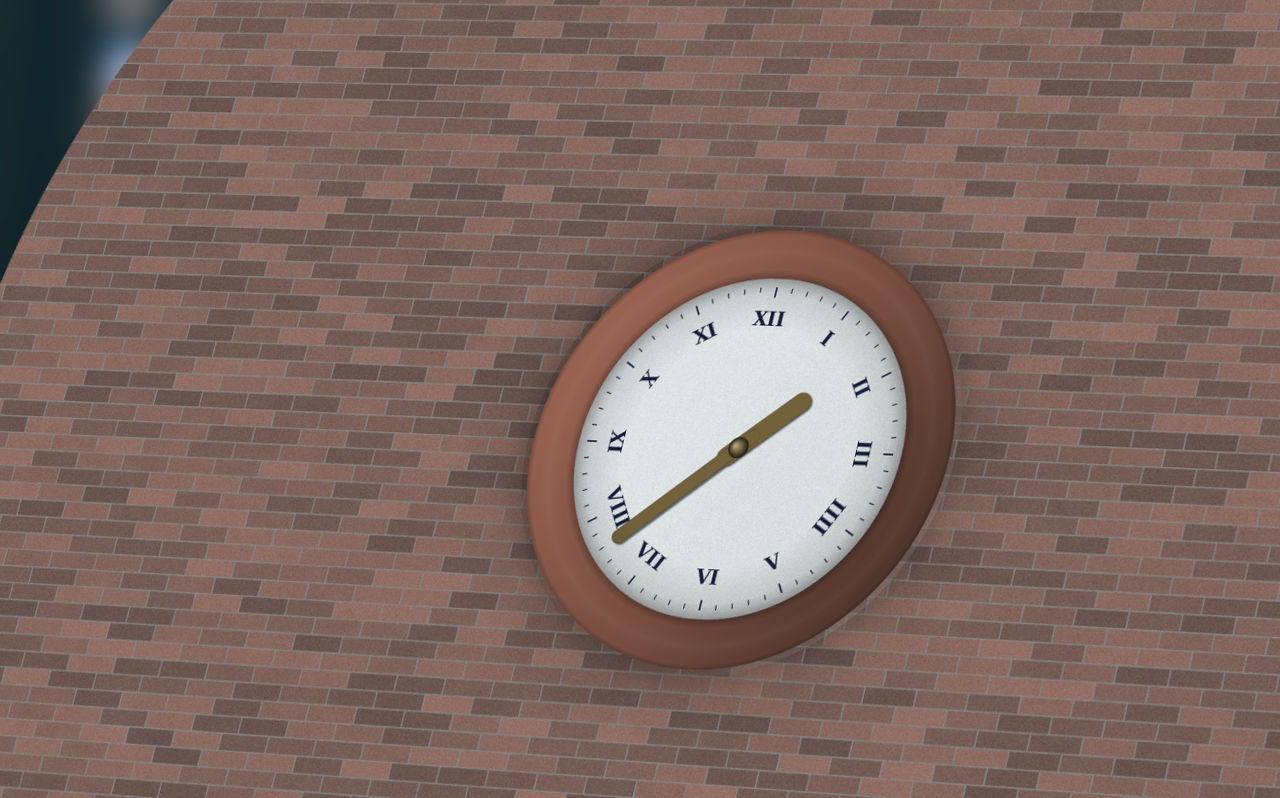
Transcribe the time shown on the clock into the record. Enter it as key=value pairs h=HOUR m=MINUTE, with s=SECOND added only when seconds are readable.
h=1 m=38
